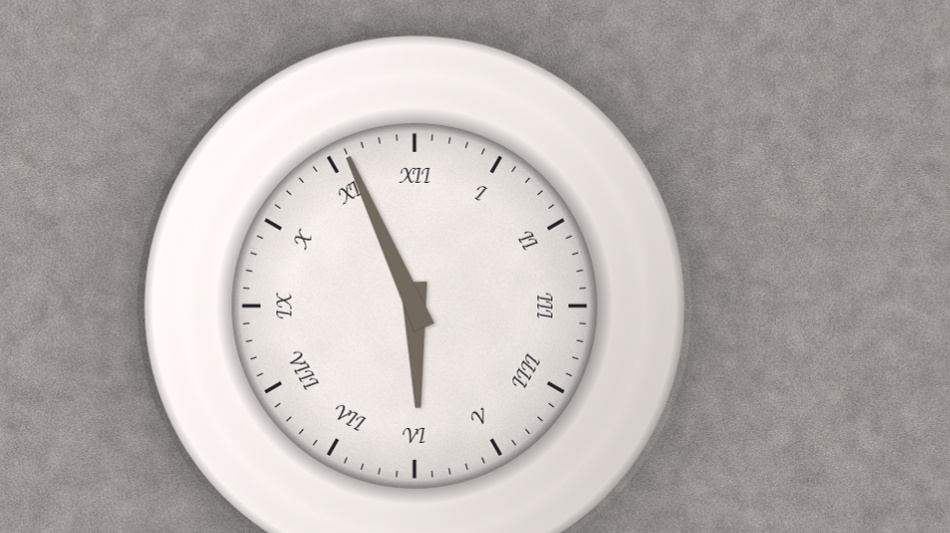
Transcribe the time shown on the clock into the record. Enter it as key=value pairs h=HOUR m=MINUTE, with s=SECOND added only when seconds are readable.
h=5 m=56
